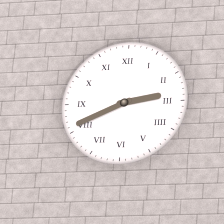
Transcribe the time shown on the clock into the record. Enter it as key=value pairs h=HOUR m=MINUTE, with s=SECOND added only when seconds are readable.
h=2 m=41
